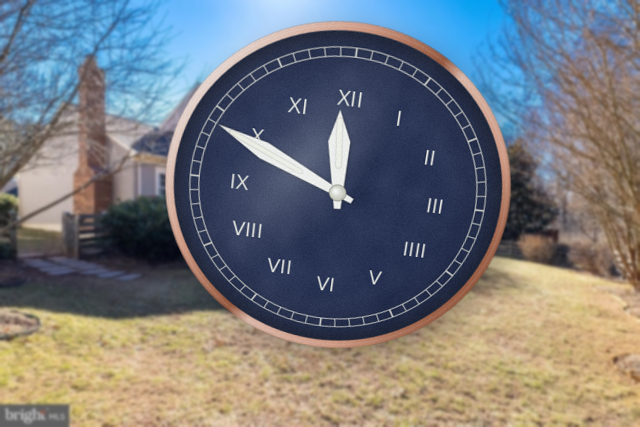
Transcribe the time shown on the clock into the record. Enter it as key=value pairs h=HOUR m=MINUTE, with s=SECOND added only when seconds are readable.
h=11 m=49
